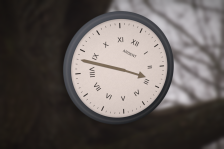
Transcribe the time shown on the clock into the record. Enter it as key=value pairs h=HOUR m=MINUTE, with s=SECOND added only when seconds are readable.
h=2 m=43
